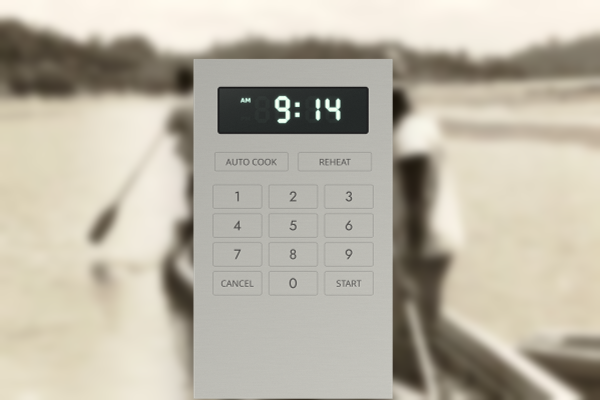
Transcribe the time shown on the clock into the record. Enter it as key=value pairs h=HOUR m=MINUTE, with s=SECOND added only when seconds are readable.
h=9 m=14
